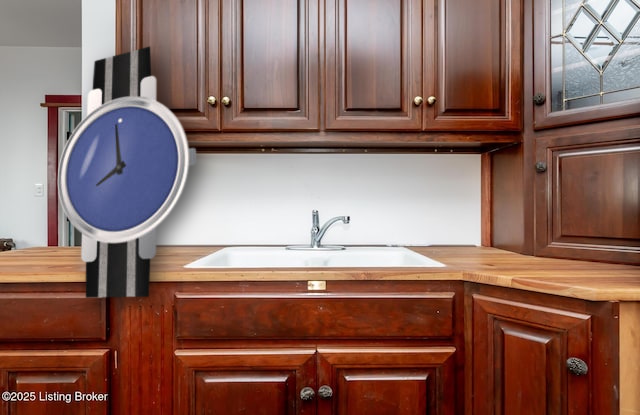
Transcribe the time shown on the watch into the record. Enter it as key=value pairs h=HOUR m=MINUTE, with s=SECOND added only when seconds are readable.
h=7 m=59
